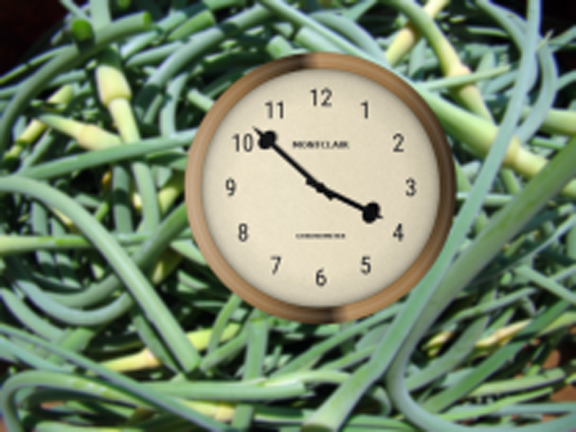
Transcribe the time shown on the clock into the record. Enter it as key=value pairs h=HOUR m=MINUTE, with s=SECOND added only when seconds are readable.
h=3 m=52
